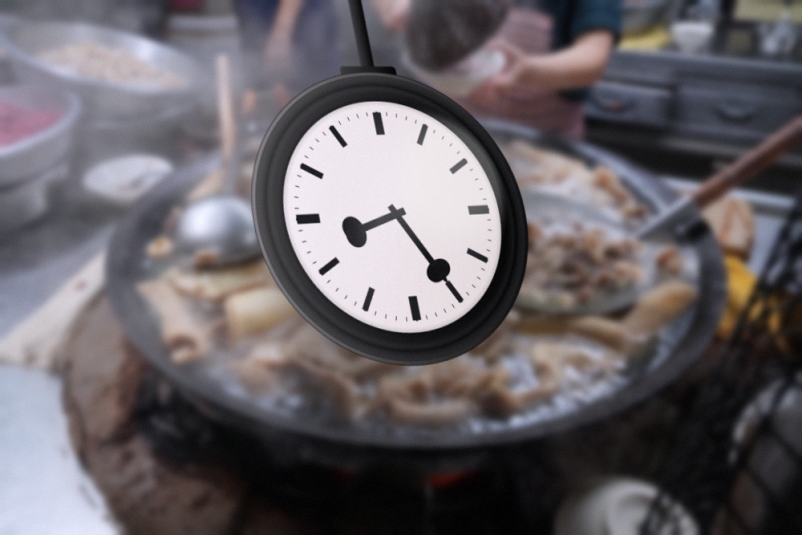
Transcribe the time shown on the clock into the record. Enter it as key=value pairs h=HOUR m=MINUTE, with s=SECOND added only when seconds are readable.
h=8 m=25
